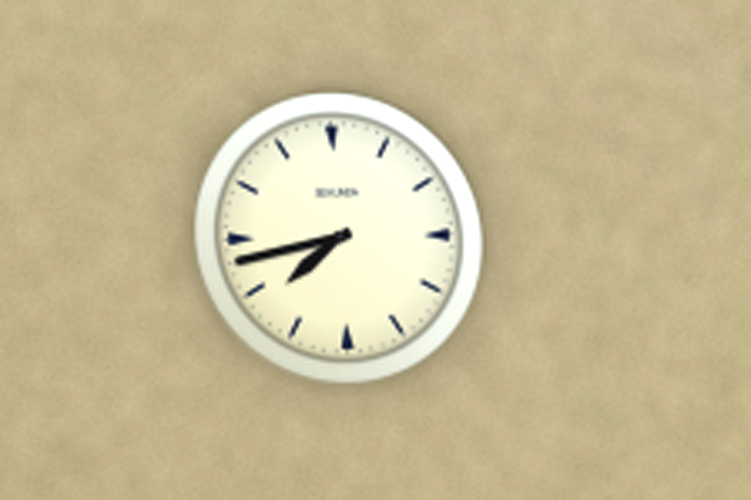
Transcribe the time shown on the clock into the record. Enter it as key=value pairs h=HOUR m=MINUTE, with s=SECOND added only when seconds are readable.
h=7 m=43
